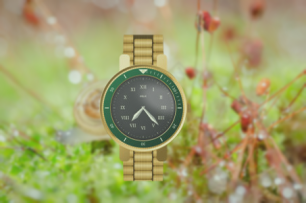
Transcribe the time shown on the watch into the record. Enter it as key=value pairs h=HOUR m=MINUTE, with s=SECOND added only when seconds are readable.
h=7 m=23
